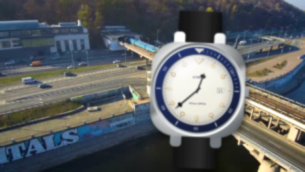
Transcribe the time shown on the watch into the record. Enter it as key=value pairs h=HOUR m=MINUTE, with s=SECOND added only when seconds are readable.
h=12 m=38
